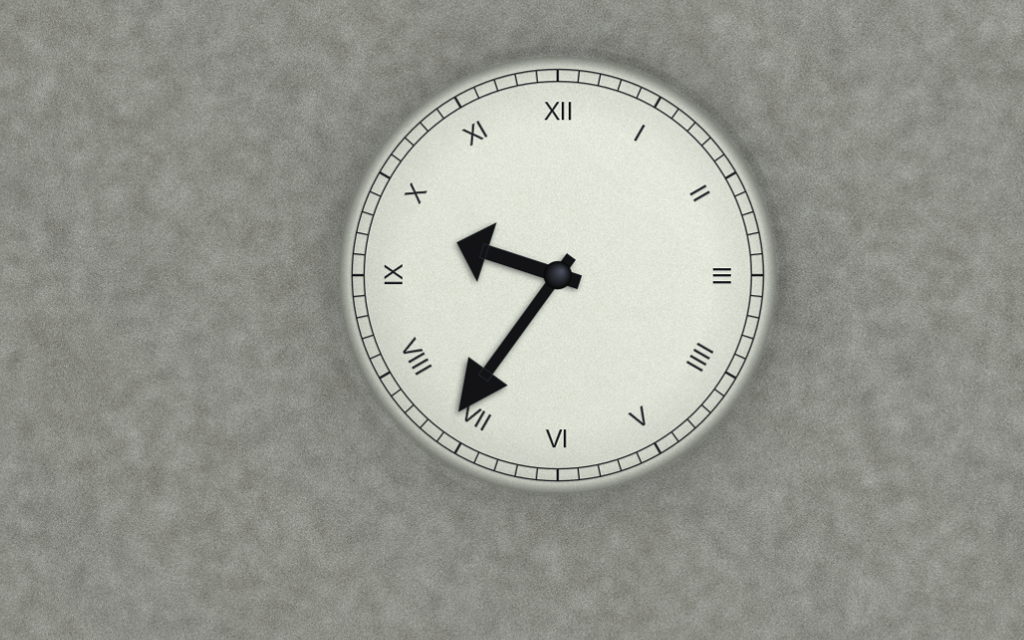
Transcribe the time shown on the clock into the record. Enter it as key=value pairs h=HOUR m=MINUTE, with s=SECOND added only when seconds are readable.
h=9 m=36
